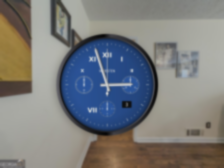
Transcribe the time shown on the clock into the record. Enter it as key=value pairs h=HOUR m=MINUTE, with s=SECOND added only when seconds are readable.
h=2 m=57
